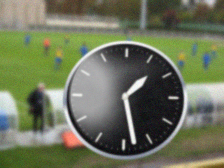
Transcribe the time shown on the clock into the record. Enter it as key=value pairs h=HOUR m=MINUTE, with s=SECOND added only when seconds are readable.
h=1 m=28
